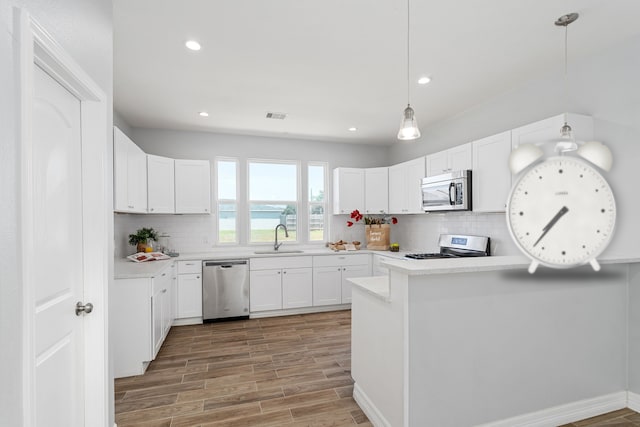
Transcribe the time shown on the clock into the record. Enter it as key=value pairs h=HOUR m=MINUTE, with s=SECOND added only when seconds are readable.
h=7 m=37
